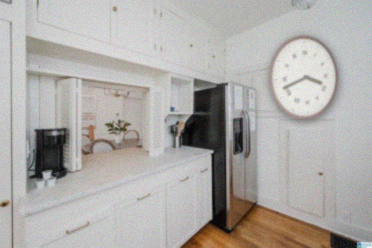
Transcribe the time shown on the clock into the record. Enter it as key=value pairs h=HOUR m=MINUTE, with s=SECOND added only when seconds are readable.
h=3 m=42
